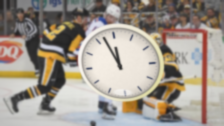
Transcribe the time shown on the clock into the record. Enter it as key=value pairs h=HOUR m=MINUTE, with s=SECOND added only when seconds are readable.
h=11 m=57
